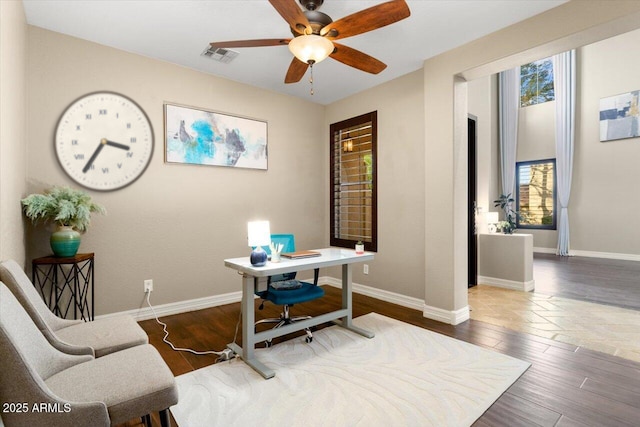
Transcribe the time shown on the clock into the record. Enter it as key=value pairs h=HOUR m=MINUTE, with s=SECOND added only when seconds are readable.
h=3 m=36
